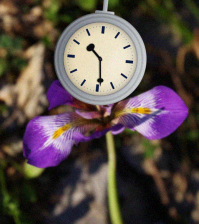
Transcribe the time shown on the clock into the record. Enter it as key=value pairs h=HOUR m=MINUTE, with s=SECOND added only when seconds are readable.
h=10 m=29
